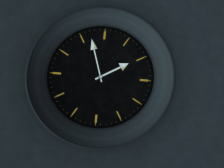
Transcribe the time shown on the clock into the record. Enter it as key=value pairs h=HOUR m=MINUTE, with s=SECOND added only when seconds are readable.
h=1 m=57
